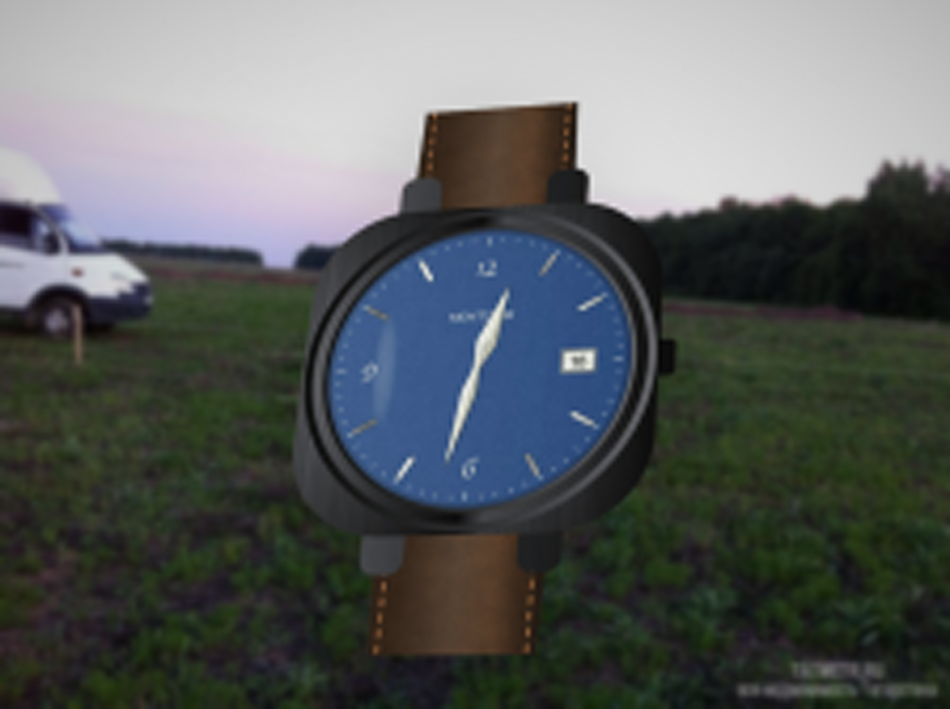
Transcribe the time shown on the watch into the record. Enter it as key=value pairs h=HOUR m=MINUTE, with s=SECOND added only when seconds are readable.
h=12 m=32
